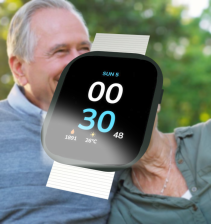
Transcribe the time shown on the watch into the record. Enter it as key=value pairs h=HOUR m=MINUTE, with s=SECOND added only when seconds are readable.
h=0 m=30 s=48
